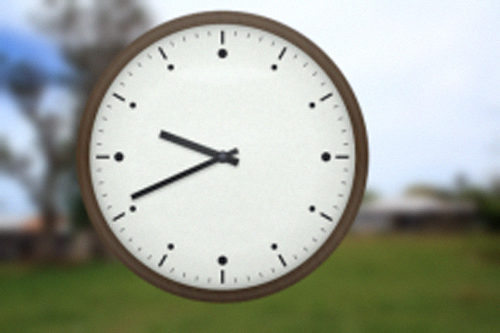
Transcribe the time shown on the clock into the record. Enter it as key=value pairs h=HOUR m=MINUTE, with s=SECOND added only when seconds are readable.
h=9 m=41
